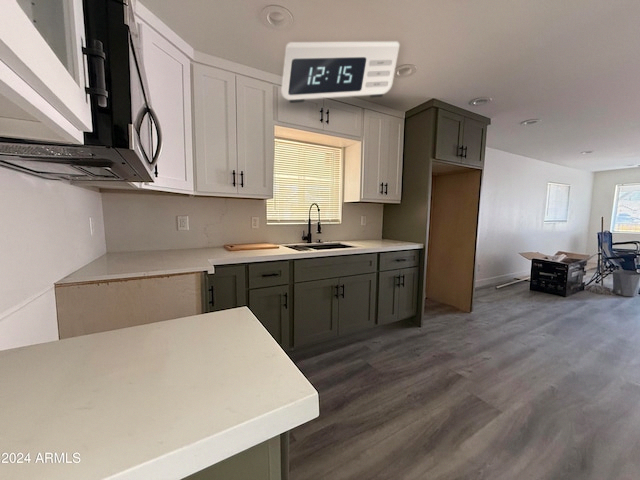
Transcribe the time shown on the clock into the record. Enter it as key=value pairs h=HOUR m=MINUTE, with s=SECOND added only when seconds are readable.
h=12 m=15
